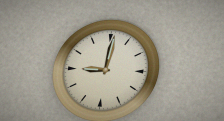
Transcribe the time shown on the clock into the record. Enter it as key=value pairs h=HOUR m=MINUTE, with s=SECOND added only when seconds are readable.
h=9 m=1
